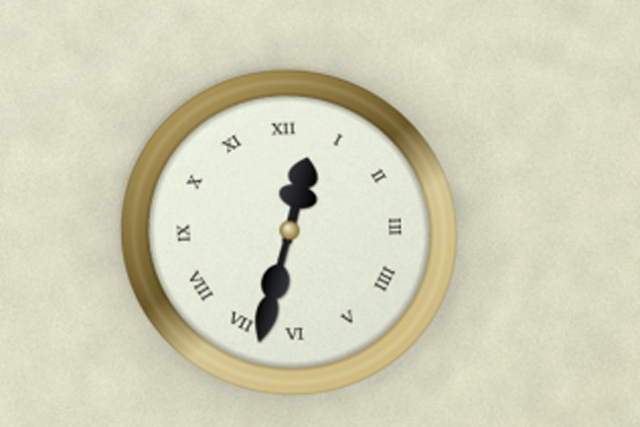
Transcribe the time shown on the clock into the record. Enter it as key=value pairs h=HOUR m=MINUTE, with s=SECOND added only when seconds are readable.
h=12 m=33
